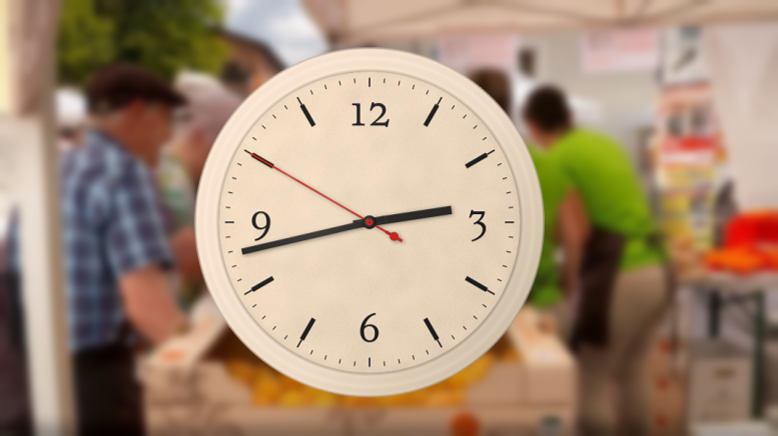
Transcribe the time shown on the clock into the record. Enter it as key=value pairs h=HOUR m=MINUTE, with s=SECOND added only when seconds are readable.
h=2 m=42 s=50
